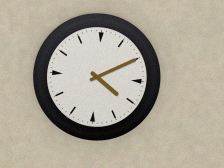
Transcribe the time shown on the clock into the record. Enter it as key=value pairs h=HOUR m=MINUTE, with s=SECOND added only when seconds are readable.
h=4 m=10
